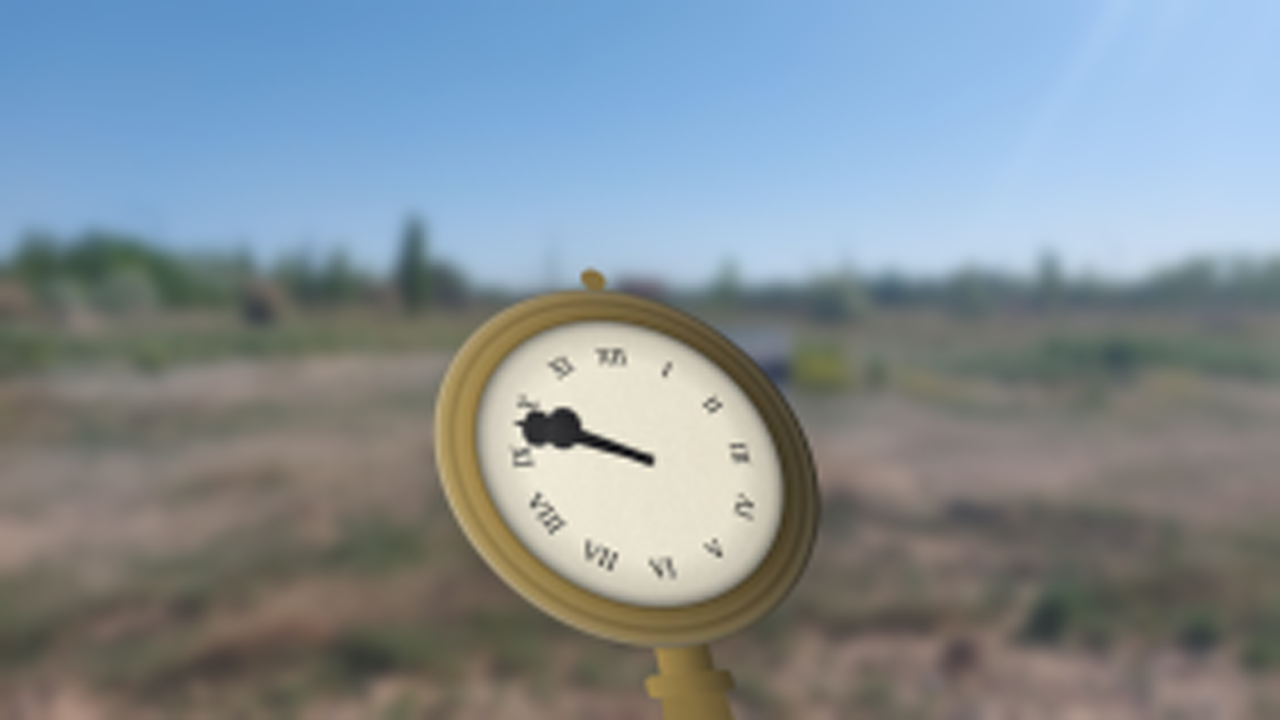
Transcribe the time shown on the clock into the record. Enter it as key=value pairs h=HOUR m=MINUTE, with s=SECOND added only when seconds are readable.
h=9 m=48
